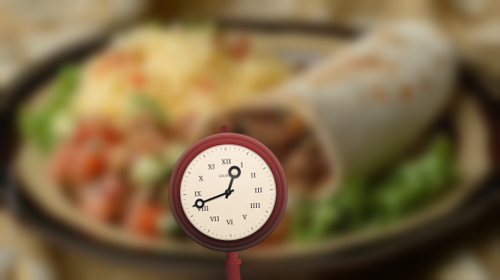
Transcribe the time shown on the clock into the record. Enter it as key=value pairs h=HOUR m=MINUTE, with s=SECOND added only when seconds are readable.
h=12 m=42
